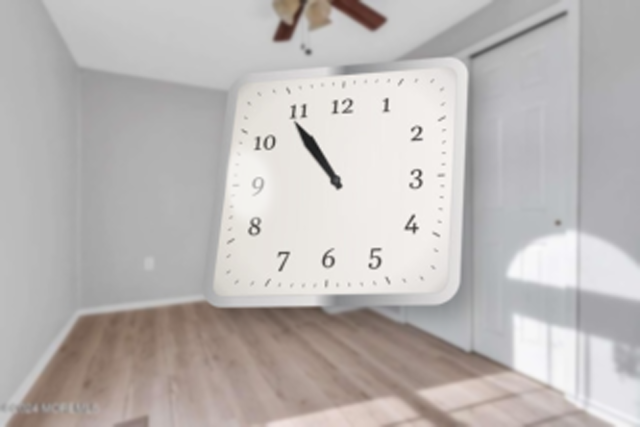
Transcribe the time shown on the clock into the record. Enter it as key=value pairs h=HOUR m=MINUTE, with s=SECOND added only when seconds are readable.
h=10 m=54
